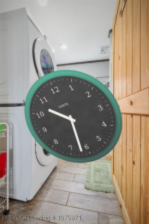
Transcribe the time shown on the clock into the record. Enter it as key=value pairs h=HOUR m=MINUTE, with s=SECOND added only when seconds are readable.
h=10 m=32
